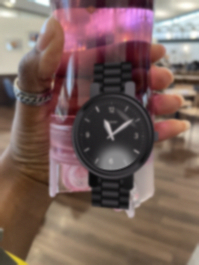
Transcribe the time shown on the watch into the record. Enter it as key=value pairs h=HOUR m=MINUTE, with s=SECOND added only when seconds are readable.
h=11 m=9
